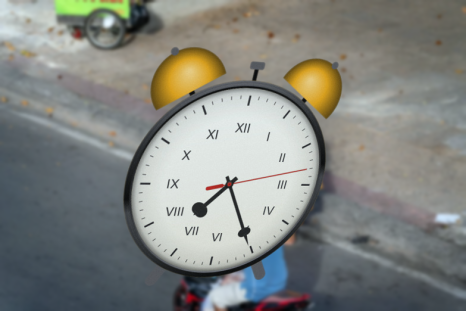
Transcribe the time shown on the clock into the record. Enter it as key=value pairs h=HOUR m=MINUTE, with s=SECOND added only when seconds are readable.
h=7 m=25 s=13
